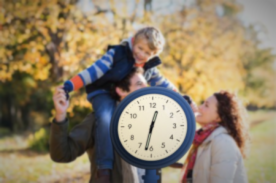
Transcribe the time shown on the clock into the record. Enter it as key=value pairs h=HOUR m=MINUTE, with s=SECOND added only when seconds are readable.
h=12 m=32
